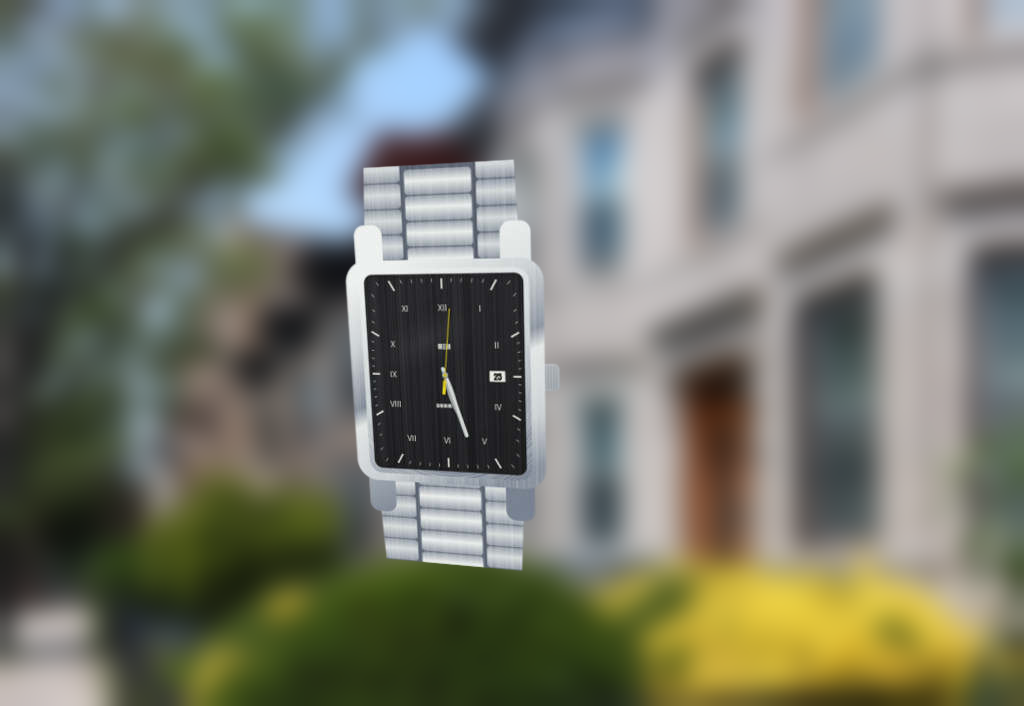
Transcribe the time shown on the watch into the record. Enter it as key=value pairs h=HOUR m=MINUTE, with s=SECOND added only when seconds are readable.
h=5 m=27 s=1
